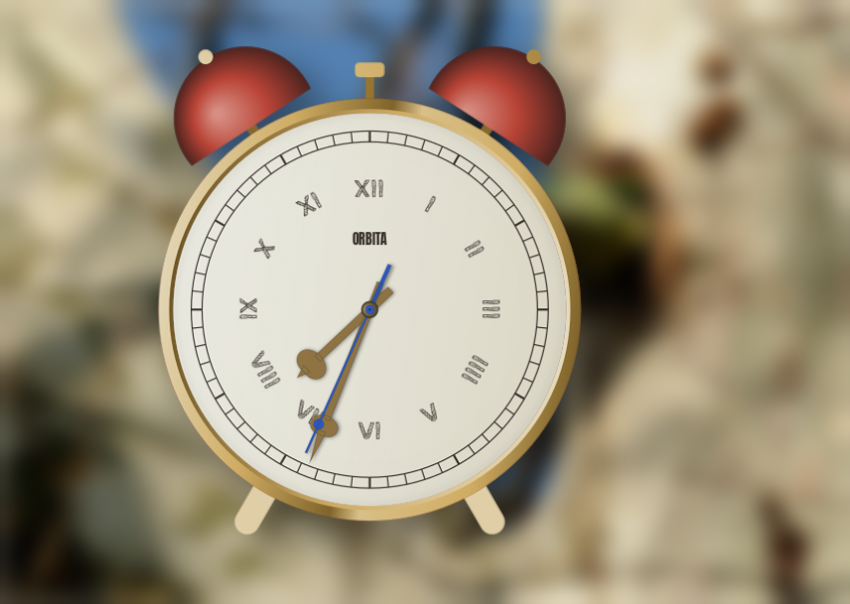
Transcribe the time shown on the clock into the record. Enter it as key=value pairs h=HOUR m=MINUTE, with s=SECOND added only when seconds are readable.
h=7 m=33 s=34
